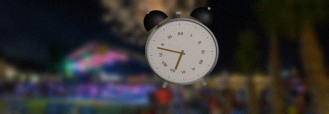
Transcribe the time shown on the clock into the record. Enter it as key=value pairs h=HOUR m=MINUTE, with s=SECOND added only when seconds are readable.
h=6 m=48
